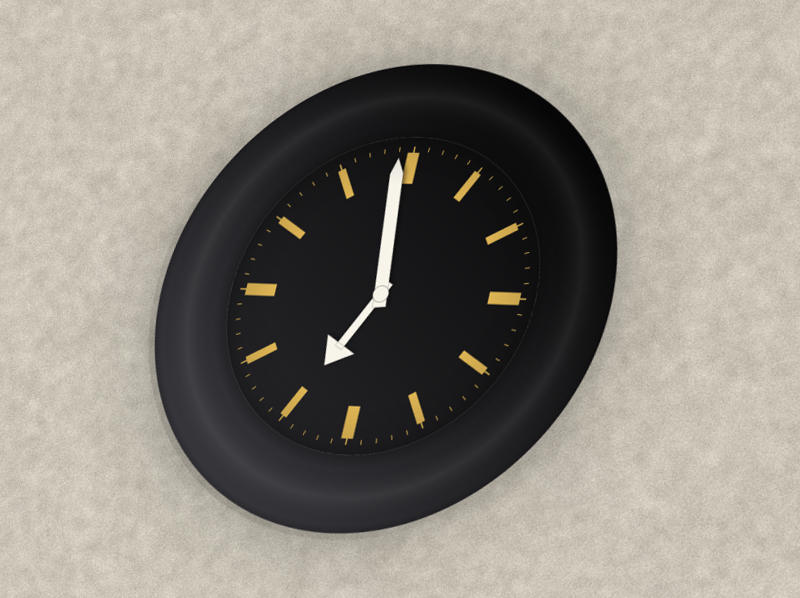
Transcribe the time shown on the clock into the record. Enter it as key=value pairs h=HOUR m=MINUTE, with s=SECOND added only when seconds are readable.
h=6 m=59
